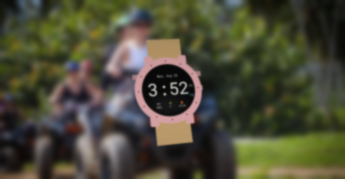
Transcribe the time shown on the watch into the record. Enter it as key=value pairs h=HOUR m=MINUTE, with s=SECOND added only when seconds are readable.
h=3 m=52
